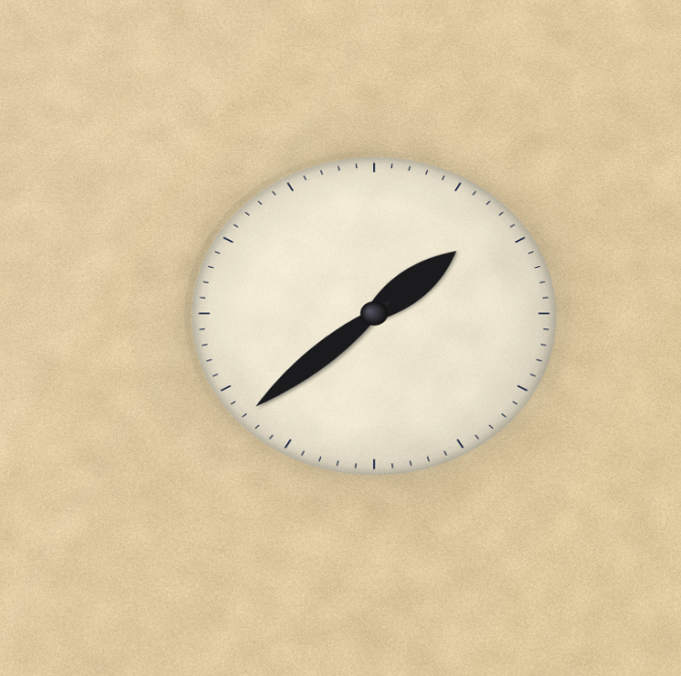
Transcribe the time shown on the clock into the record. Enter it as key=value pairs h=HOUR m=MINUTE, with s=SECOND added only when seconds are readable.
h=1 m=38
